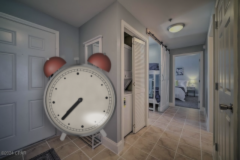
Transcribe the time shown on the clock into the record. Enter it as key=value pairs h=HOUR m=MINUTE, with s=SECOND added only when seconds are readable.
h=7 m=38
